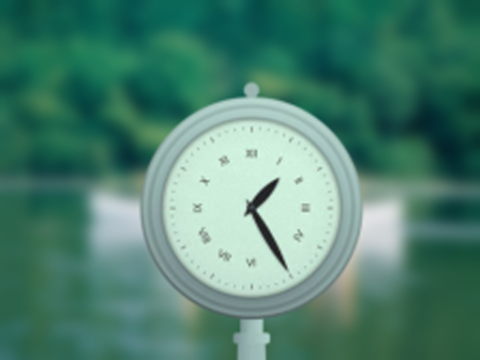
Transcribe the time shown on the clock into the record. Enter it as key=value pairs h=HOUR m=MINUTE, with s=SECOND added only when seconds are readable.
h=1 m=25
